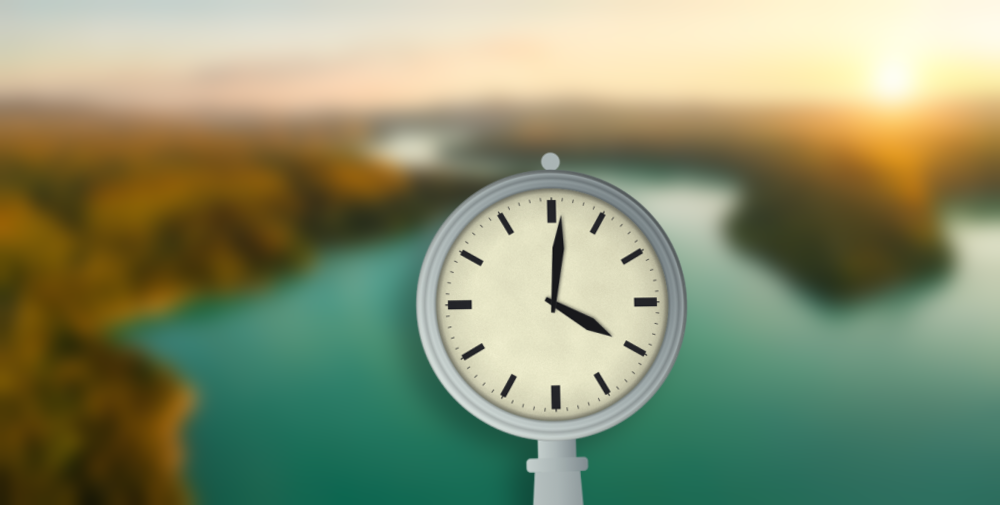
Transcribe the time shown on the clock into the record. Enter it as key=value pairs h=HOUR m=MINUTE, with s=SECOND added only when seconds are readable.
h=4 m=1
